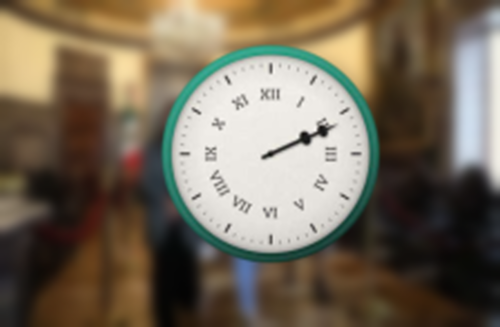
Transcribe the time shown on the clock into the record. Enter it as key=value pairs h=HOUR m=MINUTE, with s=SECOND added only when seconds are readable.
h=2 m=11
